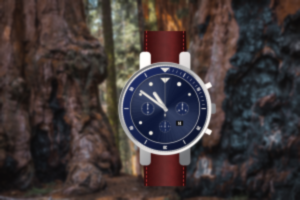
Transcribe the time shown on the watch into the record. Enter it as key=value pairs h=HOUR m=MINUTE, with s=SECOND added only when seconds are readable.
h=10 m=51
